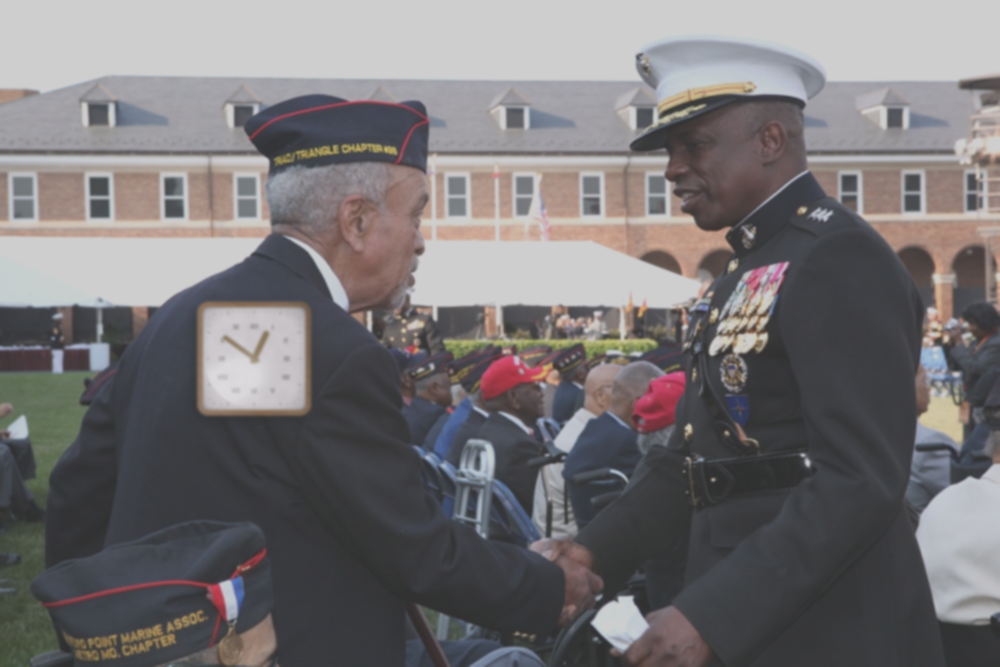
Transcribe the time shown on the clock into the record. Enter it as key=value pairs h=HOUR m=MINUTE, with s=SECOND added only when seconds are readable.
h=12 m=51
